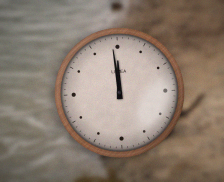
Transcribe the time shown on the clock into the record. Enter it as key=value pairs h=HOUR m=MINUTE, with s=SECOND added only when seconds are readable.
h=11 m=59
